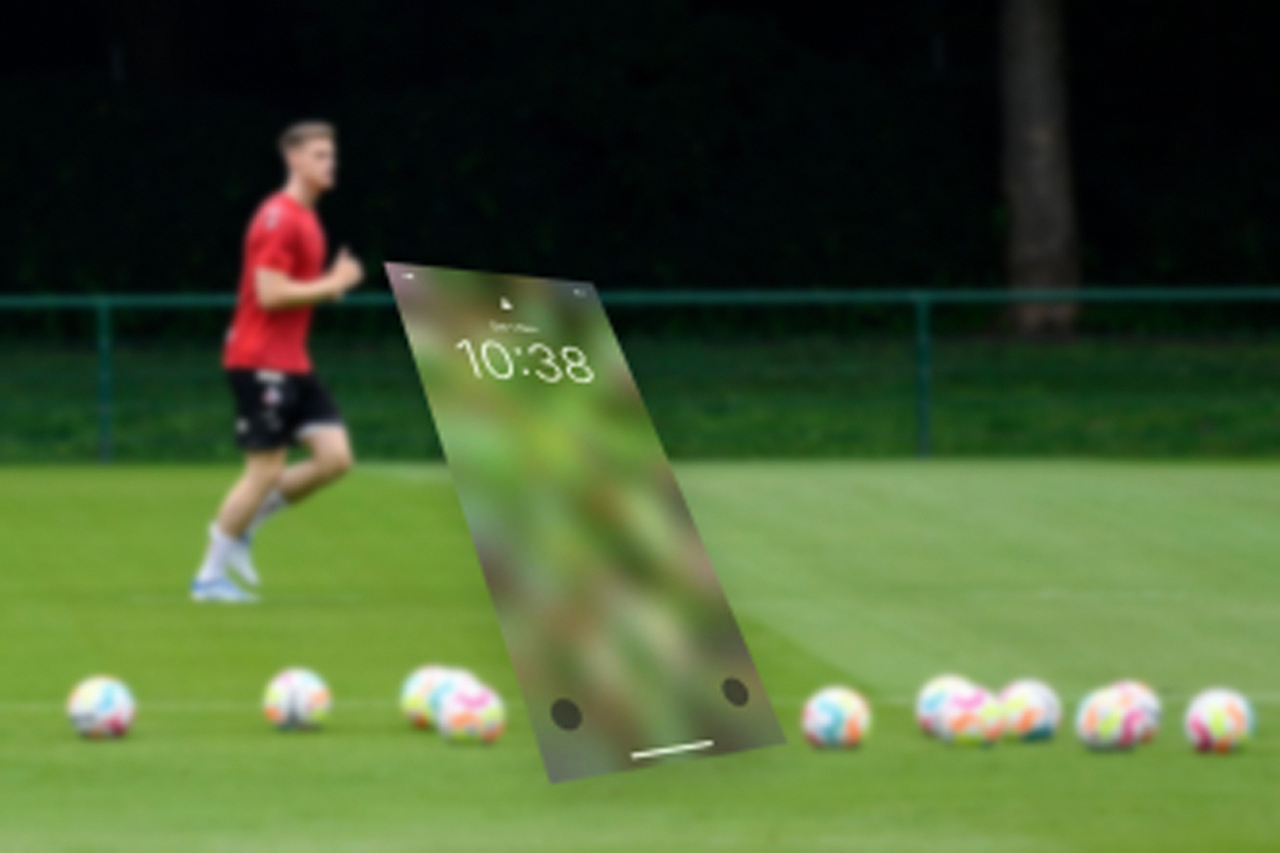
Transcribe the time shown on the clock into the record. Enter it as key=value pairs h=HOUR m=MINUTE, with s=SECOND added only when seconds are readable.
h=10 m=38
